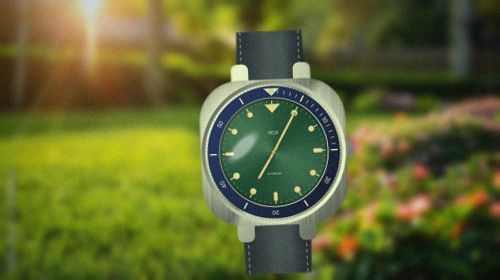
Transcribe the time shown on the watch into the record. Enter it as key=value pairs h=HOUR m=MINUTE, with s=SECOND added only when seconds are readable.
h=7 m=5
